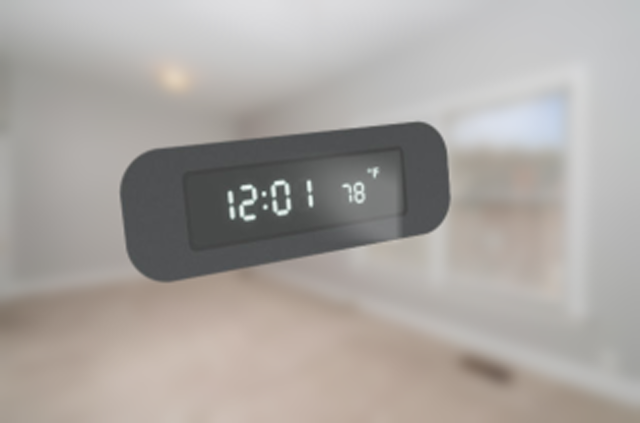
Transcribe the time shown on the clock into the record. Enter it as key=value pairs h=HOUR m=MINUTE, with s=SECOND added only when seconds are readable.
h=12 m=1
